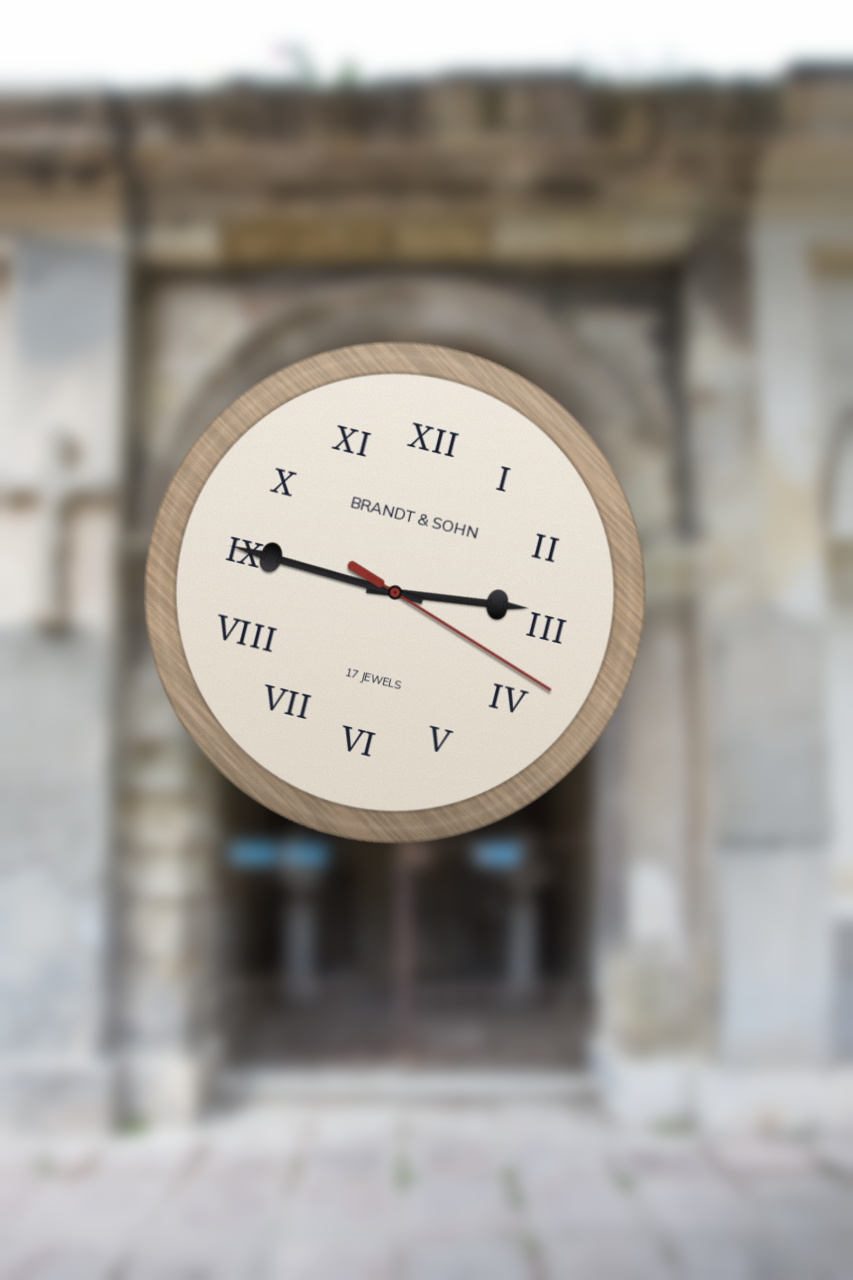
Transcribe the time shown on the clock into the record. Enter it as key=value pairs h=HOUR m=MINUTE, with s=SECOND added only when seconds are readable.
h=2 m=45 s=18
